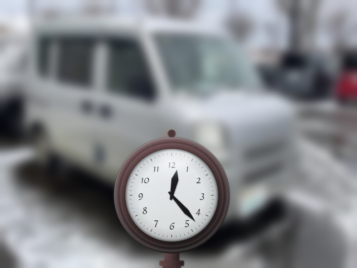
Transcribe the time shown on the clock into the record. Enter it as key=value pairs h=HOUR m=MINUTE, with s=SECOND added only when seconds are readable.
h=12 m=23
